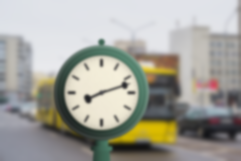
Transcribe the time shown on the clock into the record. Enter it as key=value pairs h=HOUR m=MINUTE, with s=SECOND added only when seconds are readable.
h=8 m=12
